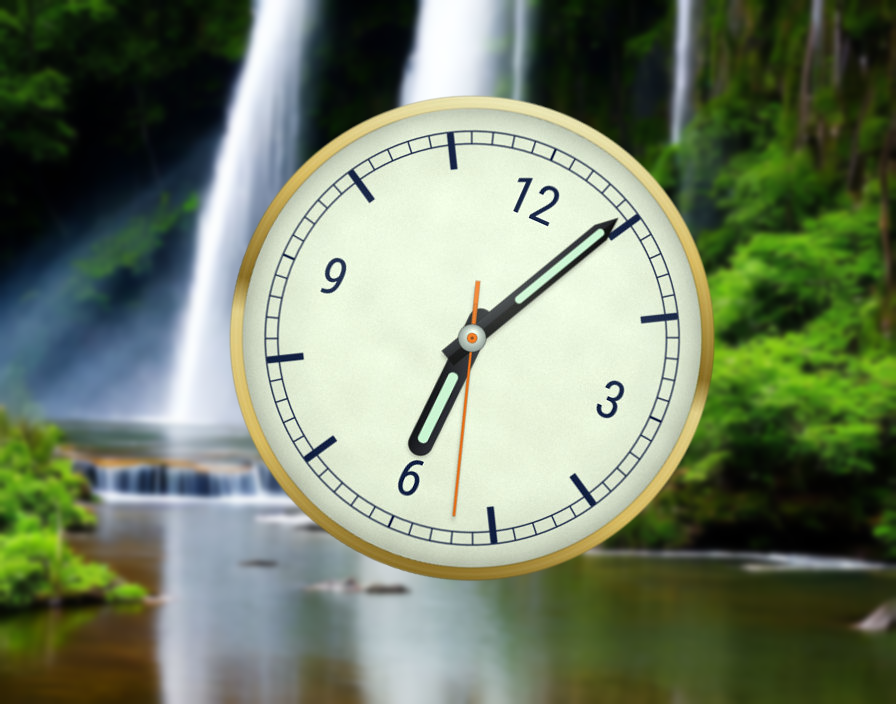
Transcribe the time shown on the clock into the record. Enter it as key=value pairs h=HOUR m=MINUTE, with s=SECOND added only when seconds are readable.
h=6 m=4 s=27
